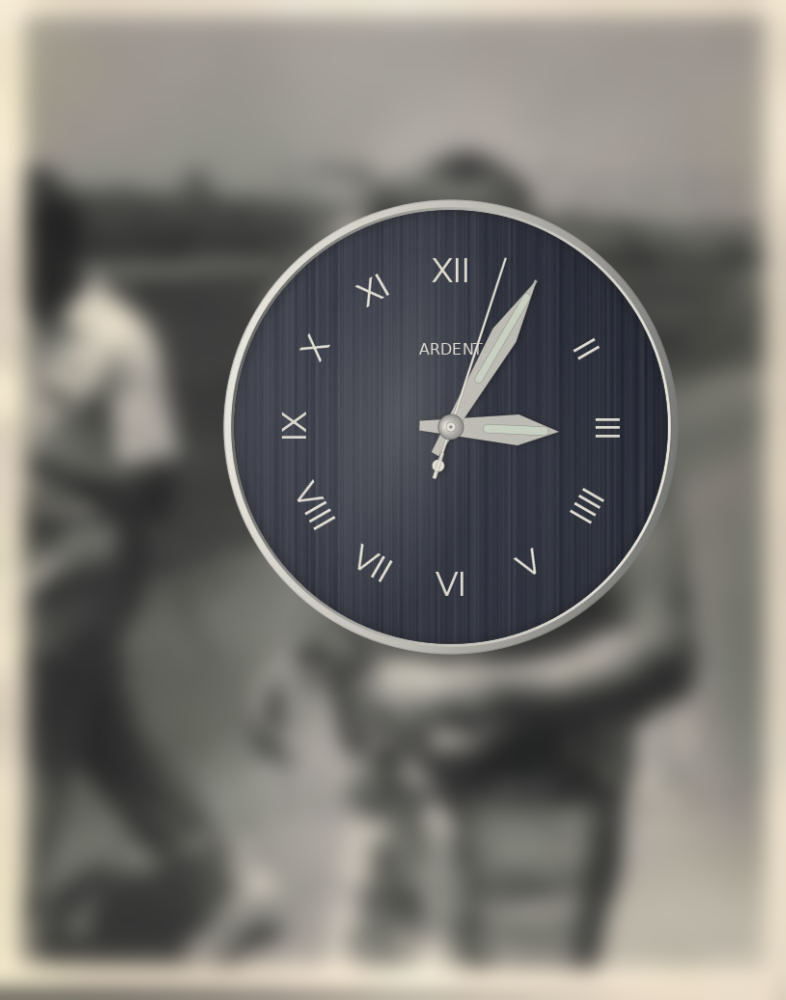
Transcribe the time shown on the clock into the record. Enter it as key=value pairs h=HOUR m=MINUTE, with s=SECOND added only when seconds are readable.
h=3 m=5 s=3
